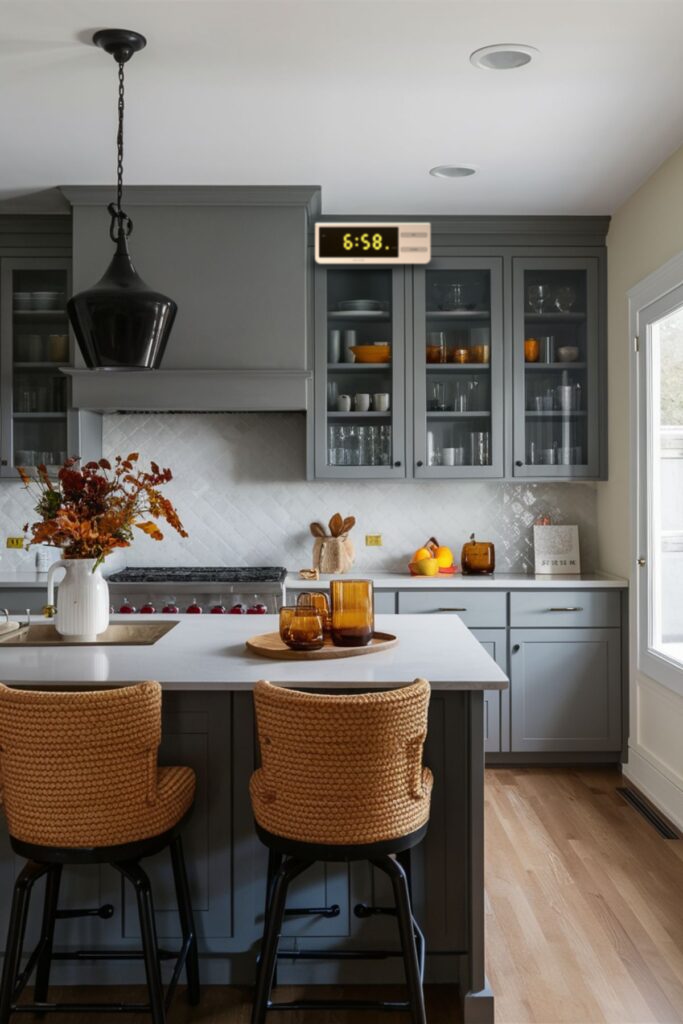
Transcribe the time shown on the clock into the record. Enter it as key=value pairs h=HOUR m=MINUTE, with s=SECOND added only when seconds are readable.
h=6 m=58
